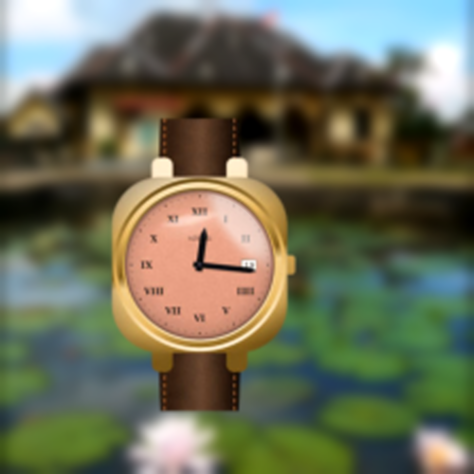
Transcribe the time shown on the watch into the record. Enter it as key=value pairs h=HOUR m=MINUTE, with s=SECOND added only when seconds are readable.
h=12 m=16
